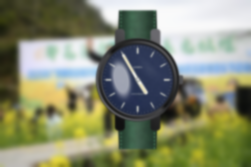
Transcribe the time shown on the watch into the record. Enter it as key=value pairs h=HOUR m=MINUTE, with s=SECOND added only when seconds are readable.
h=4 m=55
